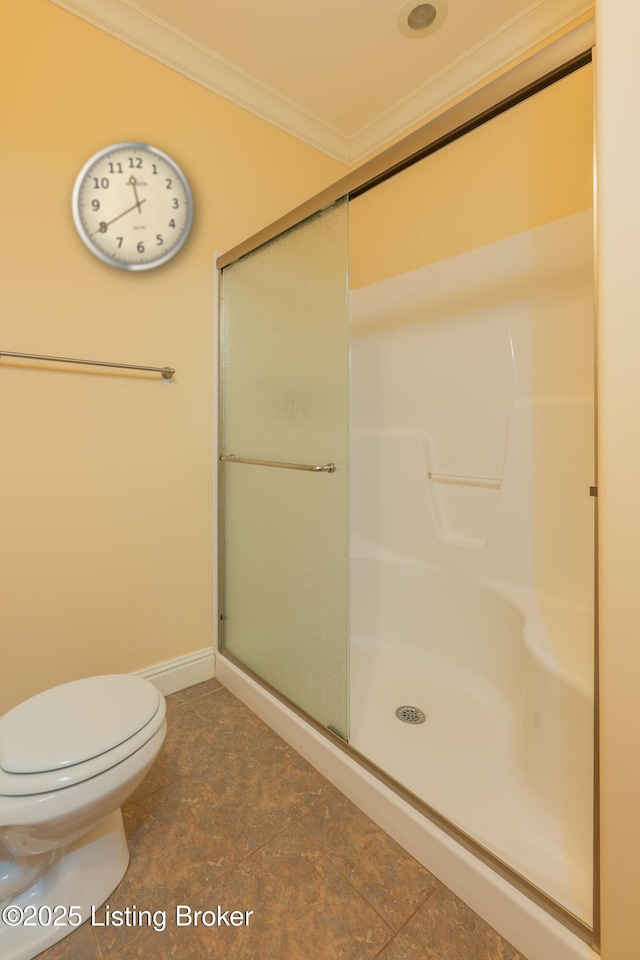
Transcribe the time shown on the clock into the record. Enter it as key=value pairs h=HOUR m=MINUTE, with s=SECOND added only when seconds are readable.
h=11 m=40
